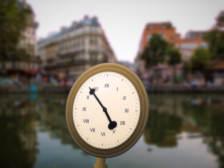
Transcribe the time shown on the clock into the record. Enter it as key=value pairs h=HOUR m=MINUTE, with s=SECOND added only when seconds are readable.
h=4 m=53
